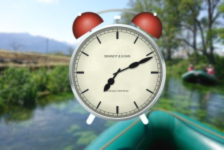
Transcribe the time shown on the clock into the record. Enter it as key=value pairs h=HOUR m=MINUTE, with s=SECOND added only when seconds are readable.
h=7 m=11
